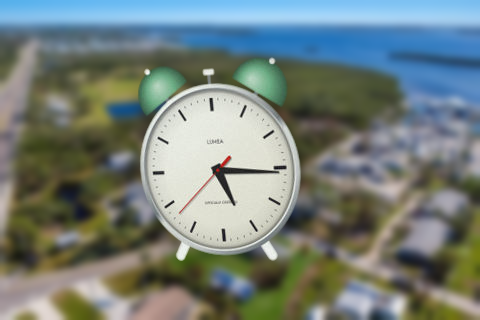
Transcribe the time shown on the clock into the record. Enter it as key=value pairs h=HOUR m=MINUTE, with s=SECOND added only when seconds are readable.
h=5 m=15 s=38
